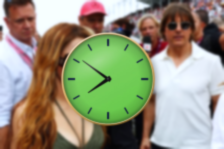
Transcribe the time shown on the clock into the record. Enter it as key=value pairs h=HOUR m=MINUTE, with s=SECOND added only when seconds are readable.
h=7 m=51
